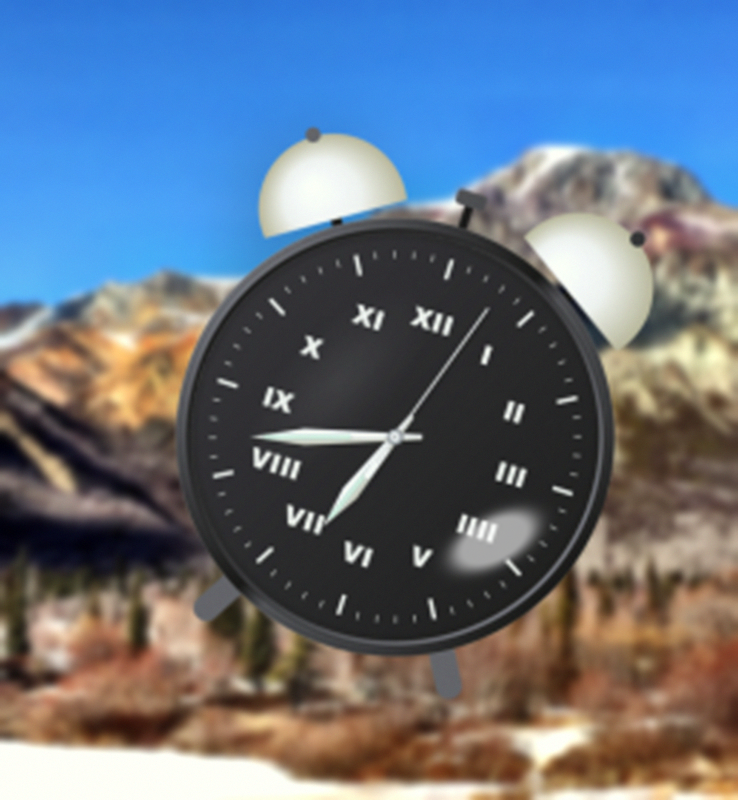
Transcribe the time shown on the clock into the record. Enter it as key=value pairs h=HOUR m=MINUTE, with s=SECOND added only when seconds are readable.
h=6 m=42 s=3
